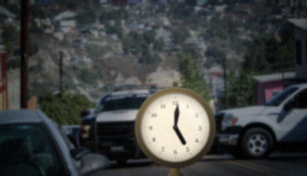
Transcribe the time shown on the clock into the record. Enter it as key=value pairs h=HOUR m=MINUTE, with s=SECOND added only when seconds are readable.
h=5 m=1
